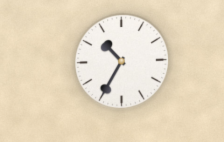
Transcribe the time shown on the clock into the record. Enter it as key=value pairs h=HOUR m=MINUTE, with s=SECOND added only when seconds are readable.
h=10 m=35
